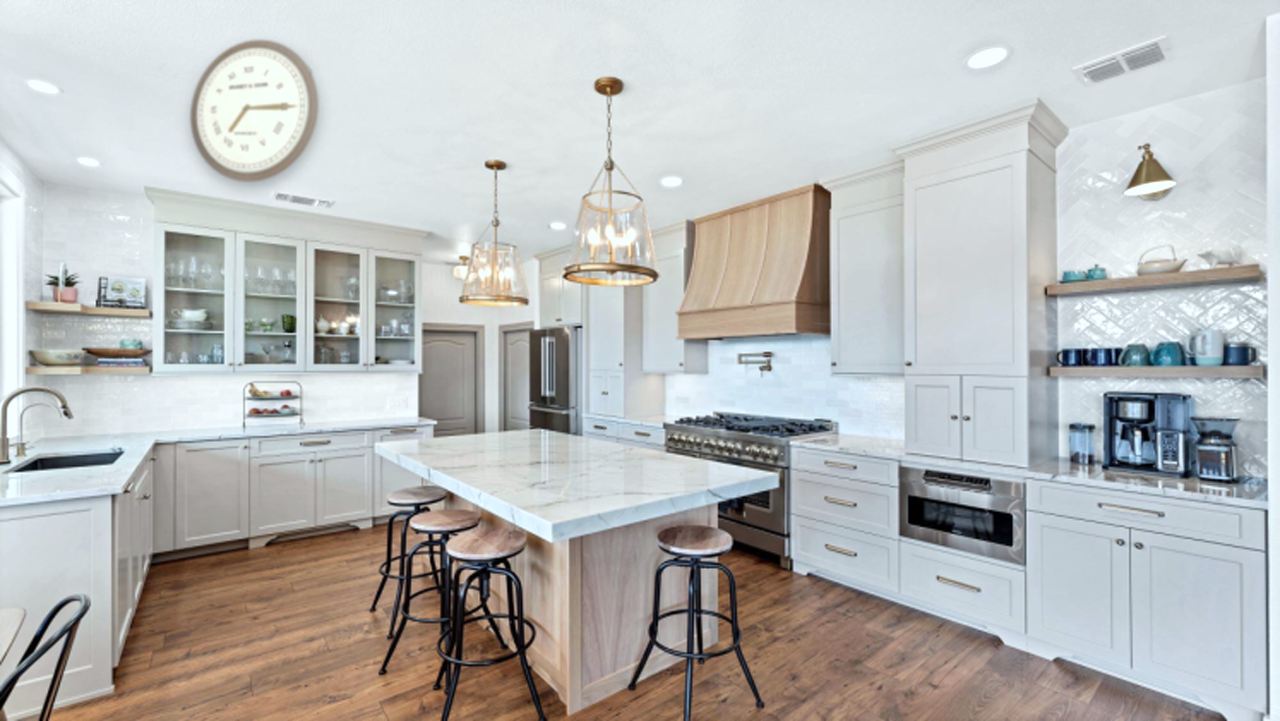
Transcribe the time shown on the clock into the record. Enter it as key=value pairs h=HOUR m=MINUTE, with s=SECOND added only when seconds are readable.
h=7 m=15
